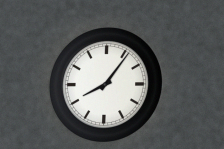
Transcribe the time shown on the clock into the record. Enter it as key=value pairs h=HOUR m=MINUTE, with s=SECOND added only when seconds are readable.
h=8 m=6
